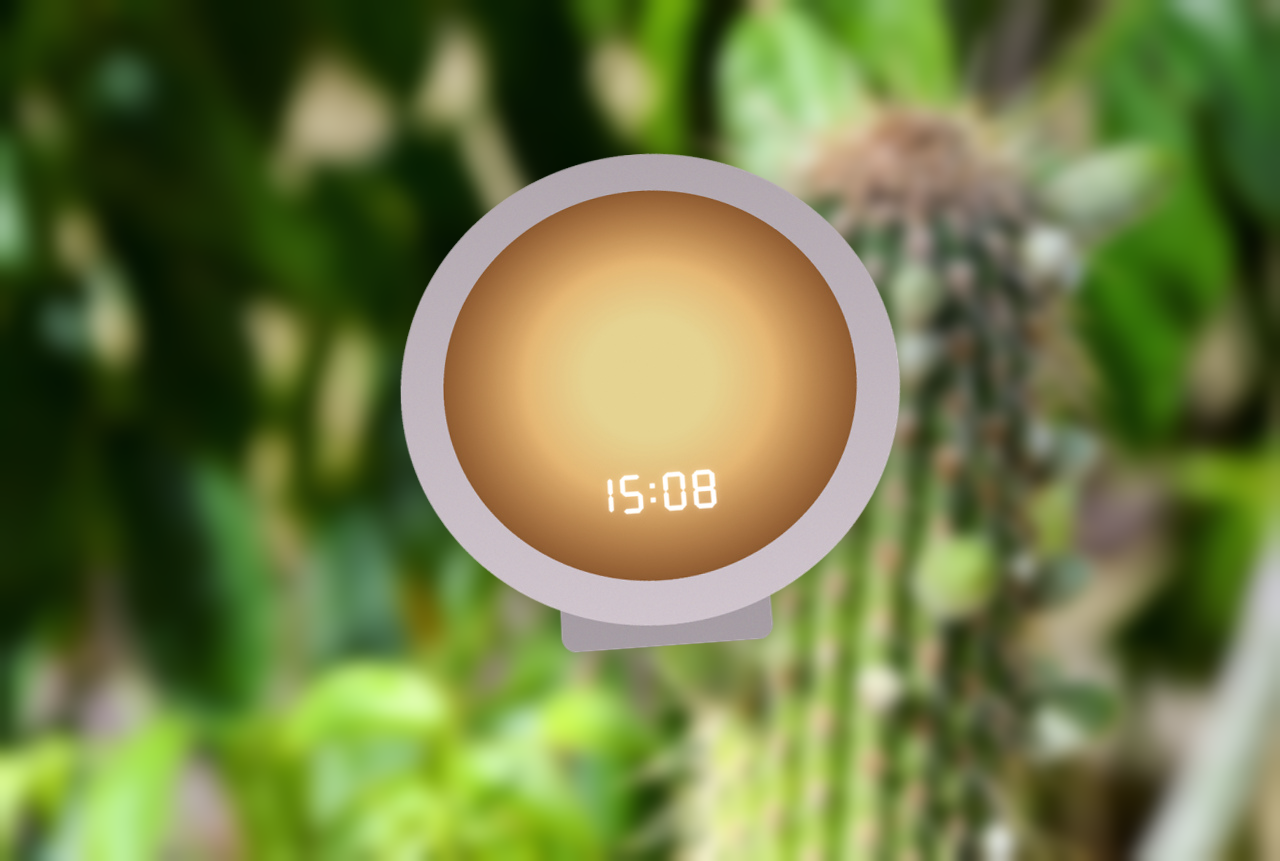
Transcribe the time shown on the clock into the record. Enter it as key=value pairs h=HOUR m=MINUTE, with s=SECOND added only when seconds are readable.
h=15 m=8
